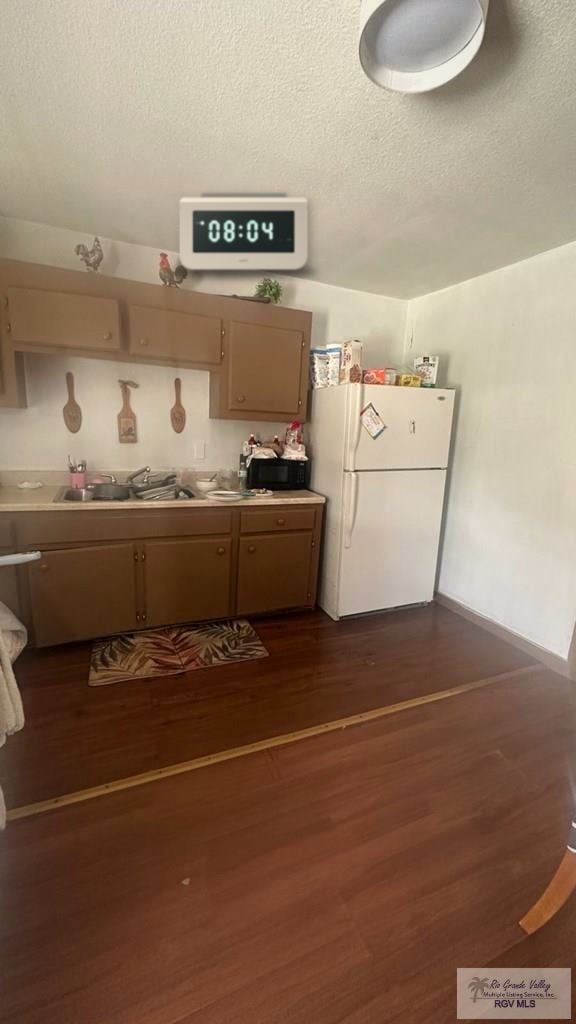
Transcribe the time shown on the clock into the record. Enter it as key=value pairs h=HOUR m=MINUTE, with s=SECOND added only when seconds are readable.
h=8 m=4
